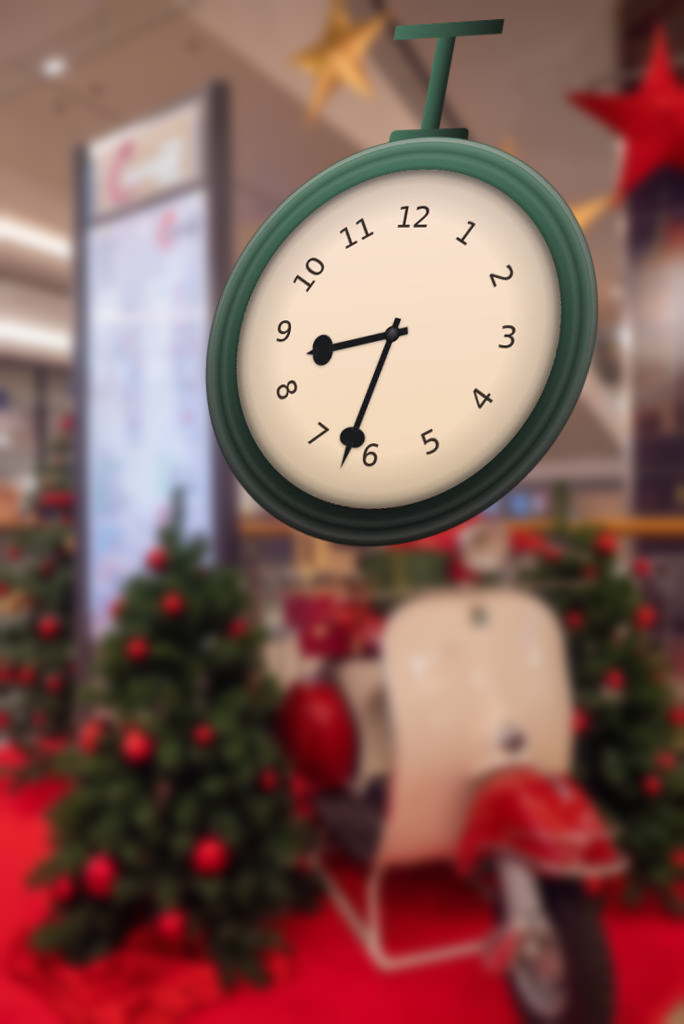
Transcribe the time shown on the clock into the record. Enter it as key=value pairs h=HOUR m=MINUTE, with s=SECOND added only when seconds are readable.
h=8 m=32
